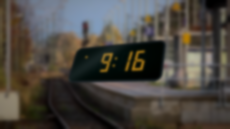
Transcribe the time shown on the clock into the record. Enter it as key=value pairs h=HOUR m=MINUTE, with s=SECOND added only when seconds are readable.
h=9 m=16
